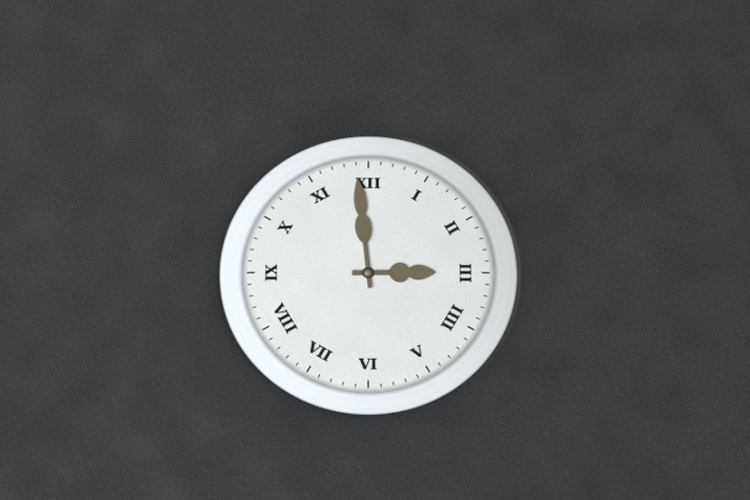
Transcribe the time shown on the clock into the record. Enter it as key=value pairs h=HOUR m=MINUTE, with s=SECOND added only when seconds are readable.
h=2 m=59
